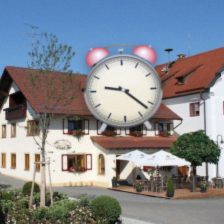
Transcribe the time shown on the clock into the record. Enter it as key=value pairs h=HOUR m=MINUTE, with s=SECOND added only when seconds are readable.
h=9 m=22
